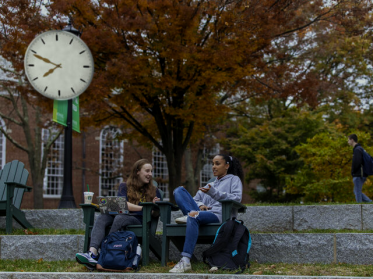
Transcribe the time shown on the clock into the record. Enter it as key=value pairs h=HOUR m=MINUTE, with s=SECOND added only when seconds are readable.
h=7 m=49
